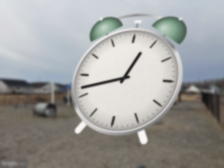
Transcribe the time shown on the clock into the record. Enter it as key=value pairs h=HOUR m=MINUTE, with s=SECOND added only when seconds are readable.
h=12 m=42
